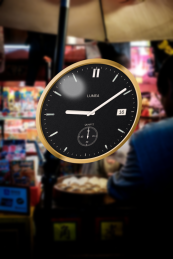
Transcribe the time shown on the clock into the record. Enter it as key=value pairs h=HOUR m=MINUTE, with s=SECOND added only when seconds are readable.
h=9 m=9
